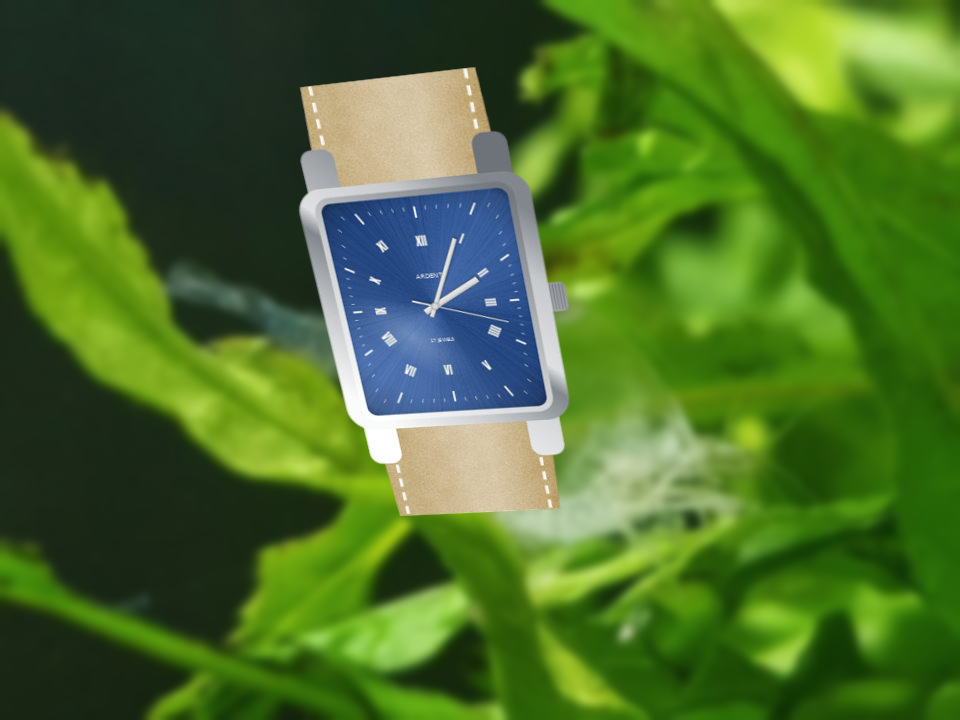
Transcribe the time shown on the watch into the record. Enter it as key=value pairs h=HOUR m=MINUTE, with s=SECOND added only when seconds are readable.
h=2 m=4 s=18
